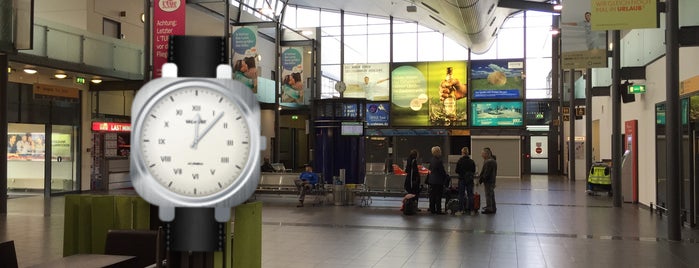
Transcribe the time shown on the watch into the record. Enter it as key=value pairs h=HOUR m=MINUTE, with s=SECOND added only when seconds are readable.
h=12 m=7
